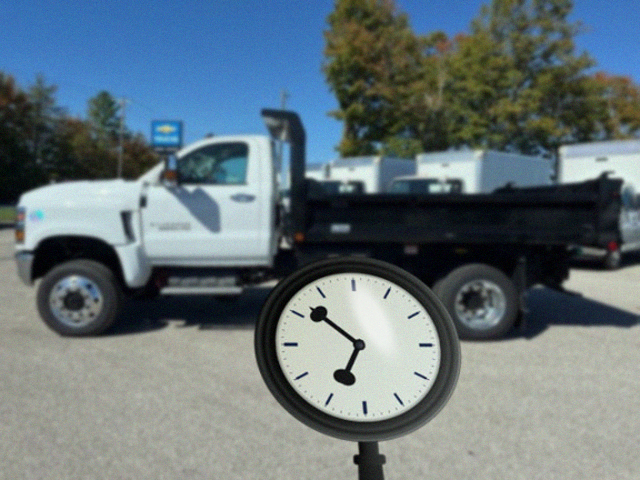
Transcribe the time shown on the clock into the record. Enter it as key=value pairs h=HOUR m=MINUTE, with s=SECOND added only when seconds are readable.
h=6 m=52
